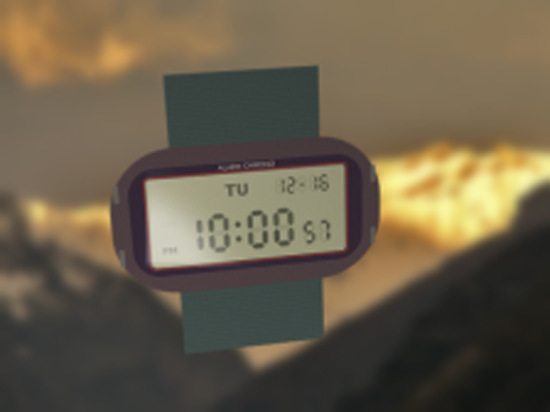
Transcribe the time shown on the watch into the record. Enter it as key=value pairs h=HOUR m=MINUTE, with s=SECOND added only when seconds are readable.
h=10 m=0 s=57
